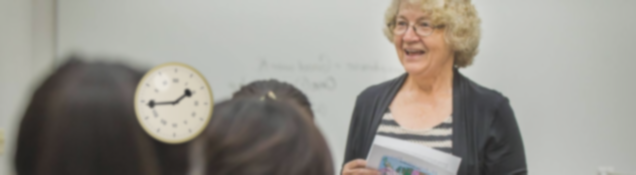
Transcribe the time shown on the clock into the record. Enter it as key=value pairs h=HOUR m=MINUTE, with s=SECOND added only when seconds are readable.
h=1 m=44
